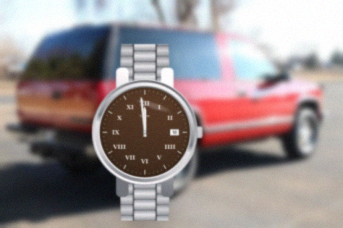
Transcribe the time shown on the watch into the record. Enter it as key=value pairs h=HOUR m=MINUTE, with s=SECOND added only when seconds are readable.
h=11 m=59
